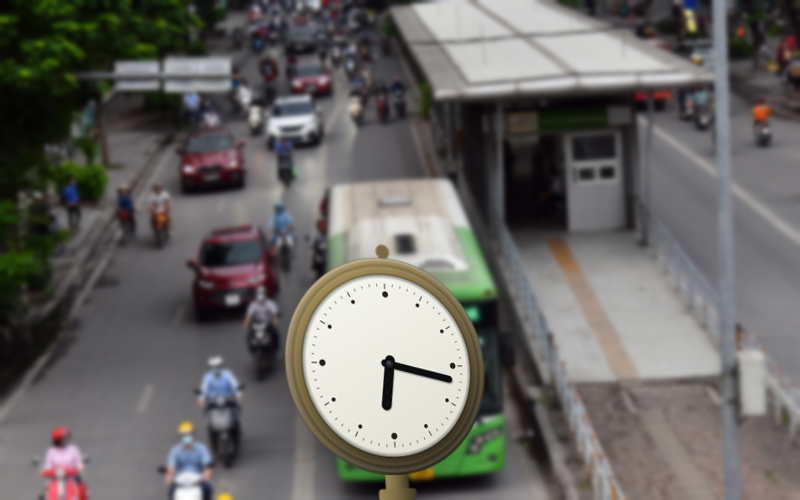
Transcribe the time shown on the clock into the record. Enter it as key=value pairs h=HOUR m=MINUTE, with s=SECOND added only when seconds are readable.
h=6 m=17
